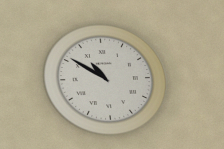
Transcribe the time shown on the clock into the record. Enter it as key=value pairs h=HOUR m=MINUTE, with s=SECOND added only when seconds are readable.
h=10 m=51
